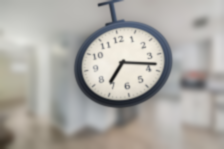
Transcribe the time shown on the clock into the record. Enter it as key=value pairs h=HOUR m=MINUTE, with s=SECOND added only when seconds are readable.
h=7 m=18
